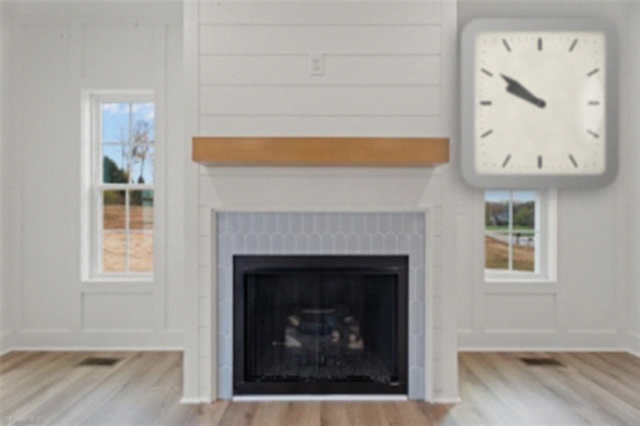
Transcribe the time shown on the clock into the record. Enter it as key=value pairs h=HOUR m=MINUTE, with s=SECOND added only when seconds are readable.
h=9 m=51
